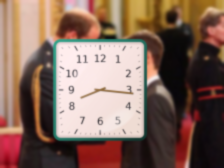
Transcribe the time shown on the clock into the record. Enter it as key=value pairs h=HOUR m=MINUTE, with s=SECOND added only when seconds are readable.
h=8 m=16
